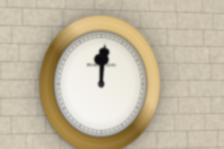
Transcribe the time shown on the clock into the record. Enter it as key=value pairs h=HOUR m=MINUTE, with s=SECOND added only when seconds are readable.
h=12 m=1
